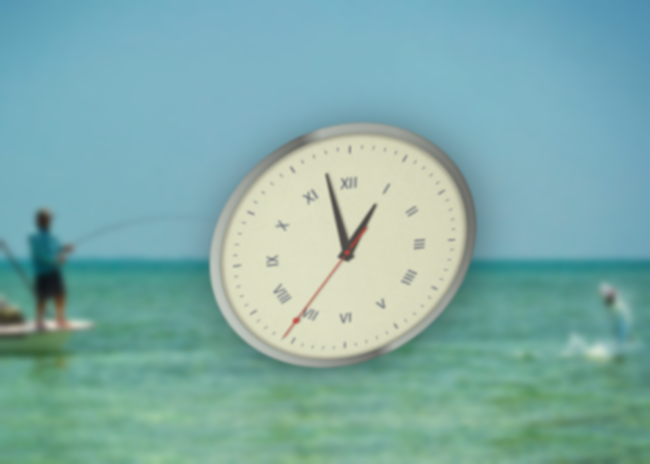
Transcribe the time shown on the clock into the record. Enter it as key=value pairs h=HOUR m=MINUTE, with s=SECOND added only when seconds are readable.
h=12 m=57 s=36
